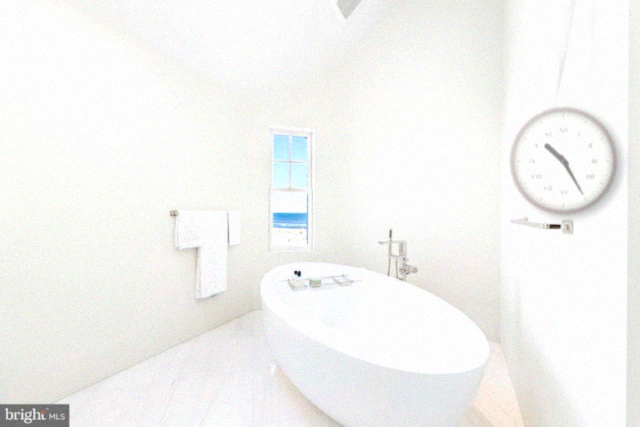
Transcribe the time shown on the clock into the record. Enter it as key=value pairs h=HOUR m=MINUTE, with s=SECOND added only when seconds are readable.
h=10 m=25
